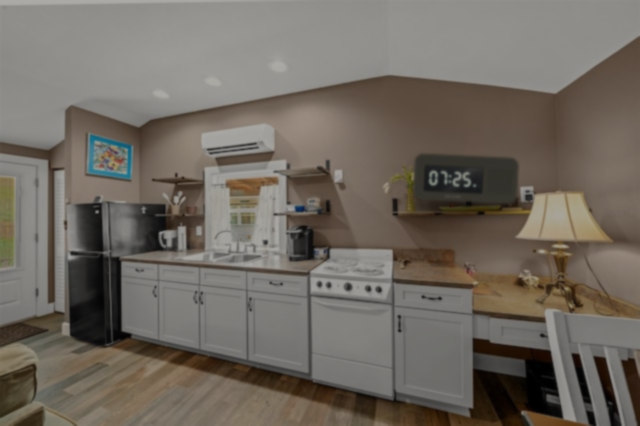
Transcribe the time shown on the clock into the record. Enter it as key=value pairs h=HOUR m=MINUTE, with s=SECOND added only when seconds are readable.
h=7 m=25
